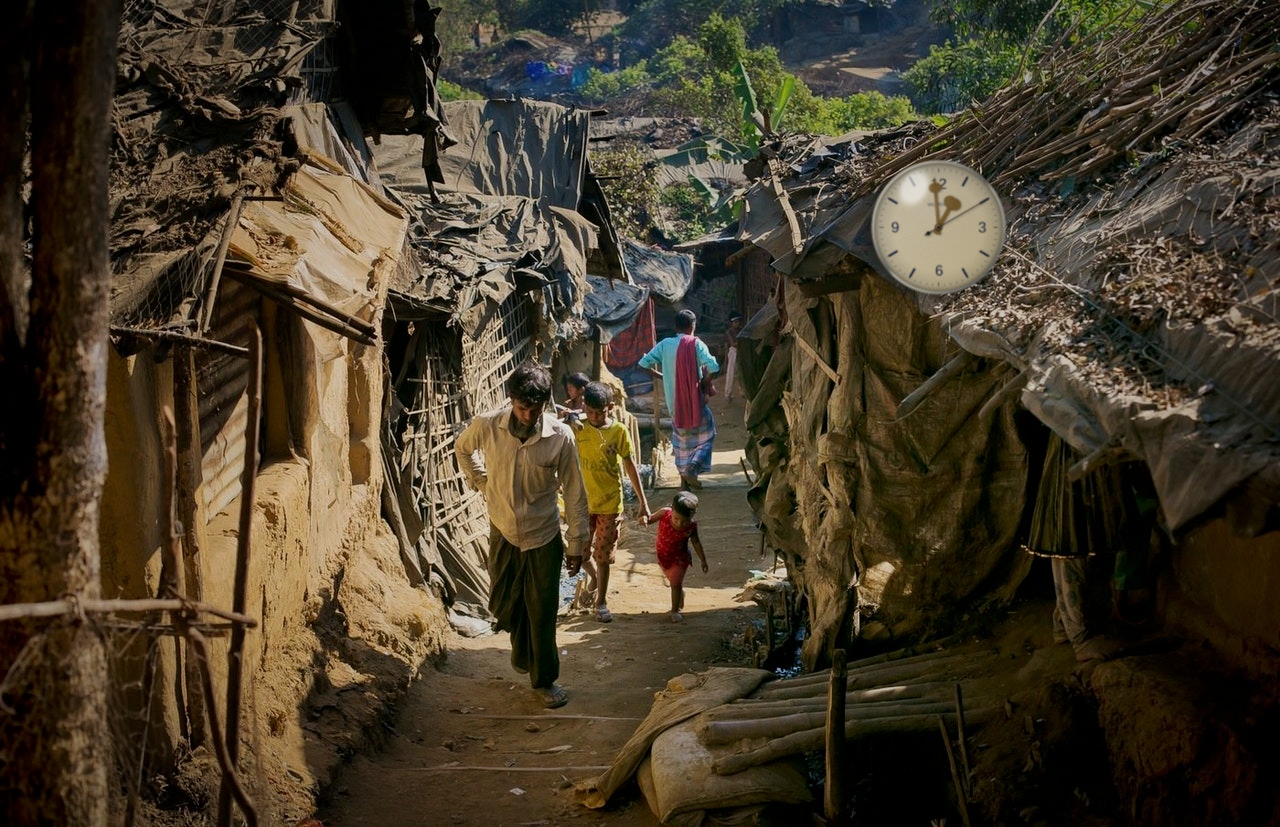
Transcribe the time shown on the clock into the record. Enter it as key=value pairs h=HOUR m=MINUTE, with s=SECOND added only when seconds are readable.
h=12 m=59 s=10
